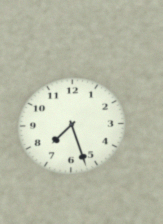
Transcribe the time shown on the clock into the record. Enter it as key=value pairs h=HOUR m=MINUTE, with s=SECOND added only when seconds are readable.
h=7 m=27
